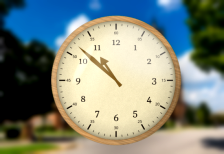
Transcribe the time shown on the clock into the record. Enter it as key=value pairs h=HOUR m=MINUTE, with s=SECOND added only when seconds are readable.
h=10 m=52
